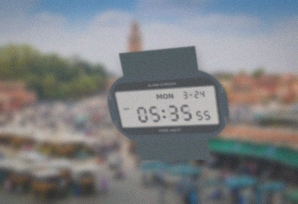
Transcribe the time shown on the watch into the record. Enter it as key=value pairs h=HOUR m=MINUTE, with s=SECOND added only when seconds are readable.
h=5 m=35 s=55
